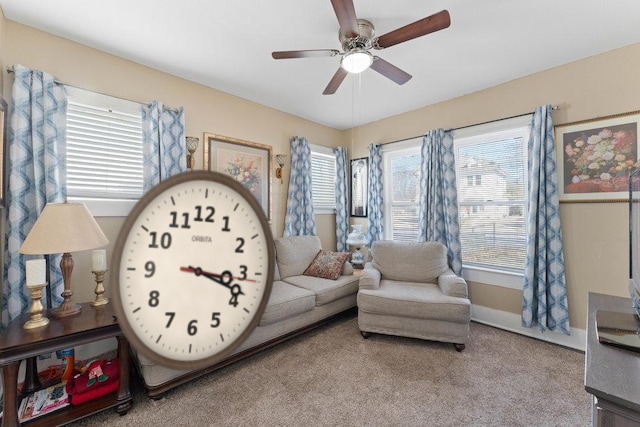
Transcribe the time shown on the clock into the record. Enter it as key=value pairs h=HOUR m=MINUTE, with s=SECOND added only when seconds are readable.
h=3 m=18 s=16
